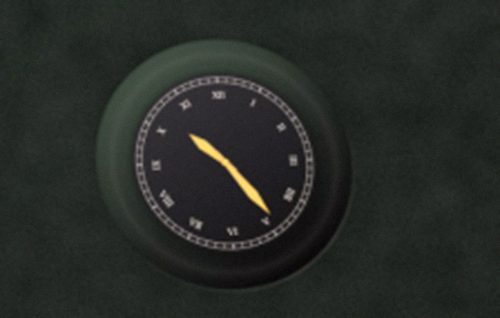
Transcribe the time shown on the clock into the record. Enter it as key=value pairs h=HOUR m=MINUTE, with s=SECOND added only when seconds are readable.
h=10 m=24
